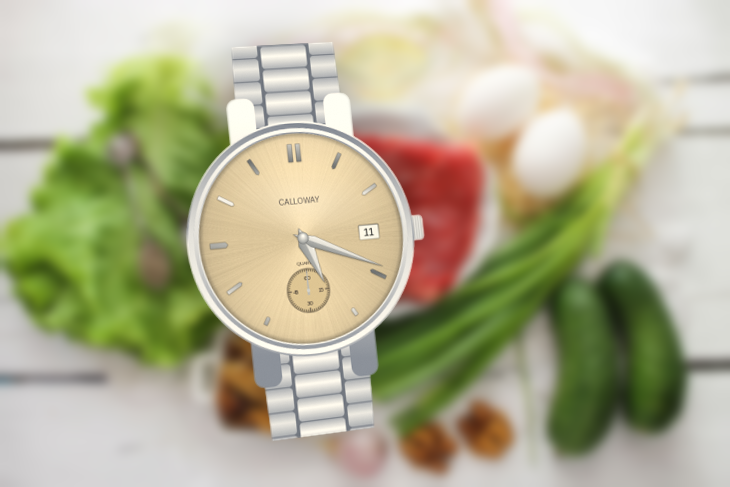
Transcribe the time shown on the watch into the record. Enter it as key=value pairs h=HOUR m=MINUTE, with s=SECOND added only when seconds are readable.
h=5 m=19
